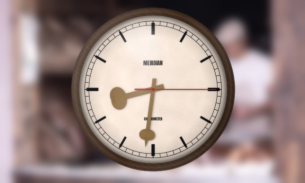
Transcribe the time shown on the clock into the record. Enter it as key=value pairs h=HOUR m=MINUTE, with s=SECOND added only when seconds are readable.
h=8 m=31 s=15
